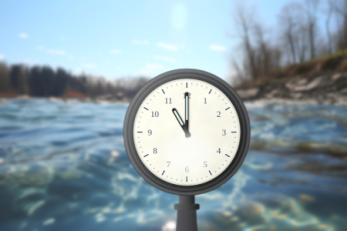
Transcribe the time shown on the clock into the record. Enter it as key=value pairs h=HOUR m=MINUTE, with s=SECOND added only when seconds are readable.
h=11 m=0
